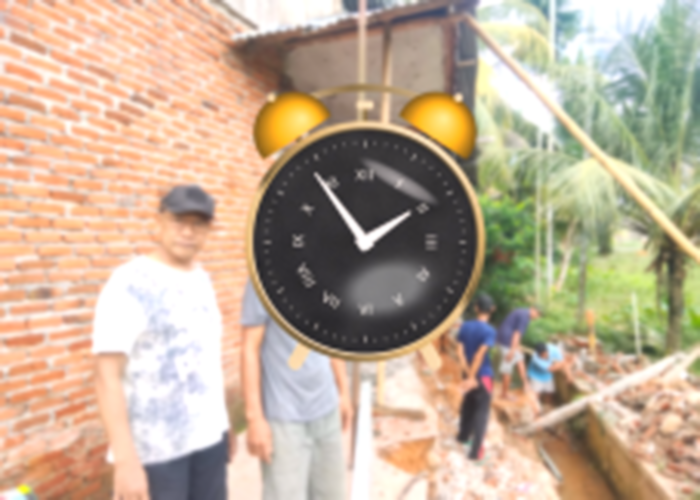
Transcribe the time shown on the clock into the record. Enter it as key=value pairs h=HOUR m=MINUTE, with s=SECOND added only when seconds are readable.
h=1 m=54
